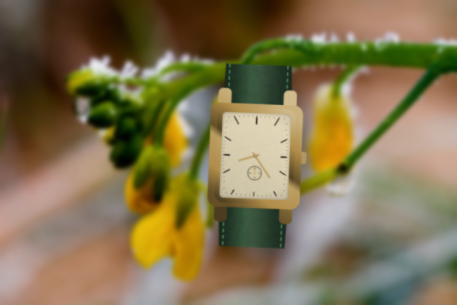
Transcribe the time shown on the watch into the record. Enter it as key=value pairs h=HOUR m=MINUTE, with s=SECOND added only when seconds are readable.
h=8 m=24
